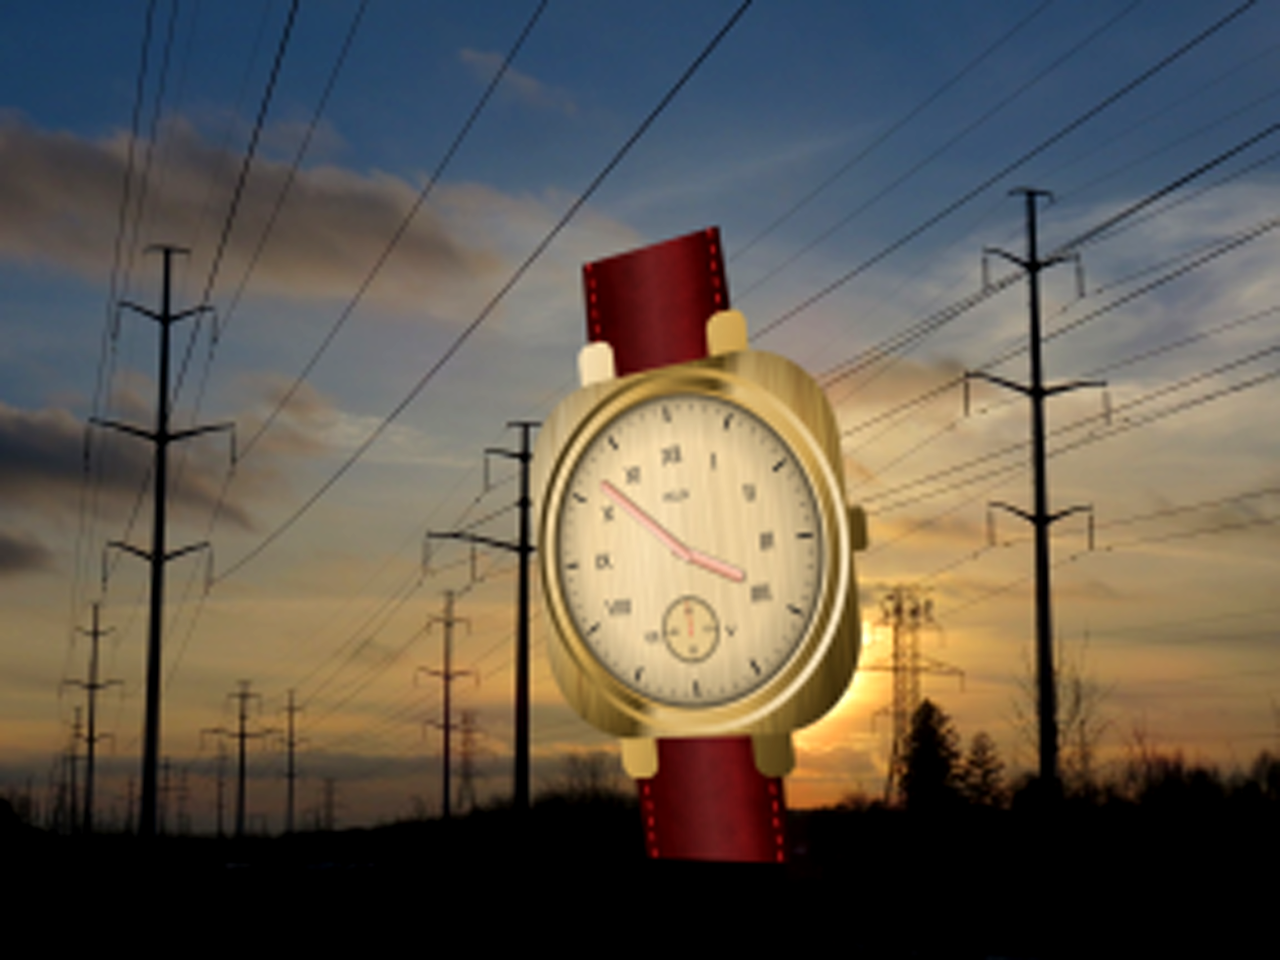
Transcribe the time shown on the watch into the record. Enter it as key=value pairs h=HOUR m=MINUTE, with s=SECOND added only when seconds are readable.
h=3 m=52
